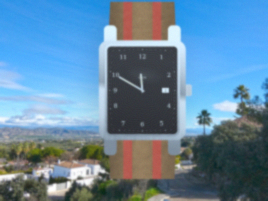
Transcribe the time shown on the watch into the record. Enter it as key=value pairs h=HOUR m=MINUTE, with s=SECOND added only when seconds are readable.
h=11 m=50
